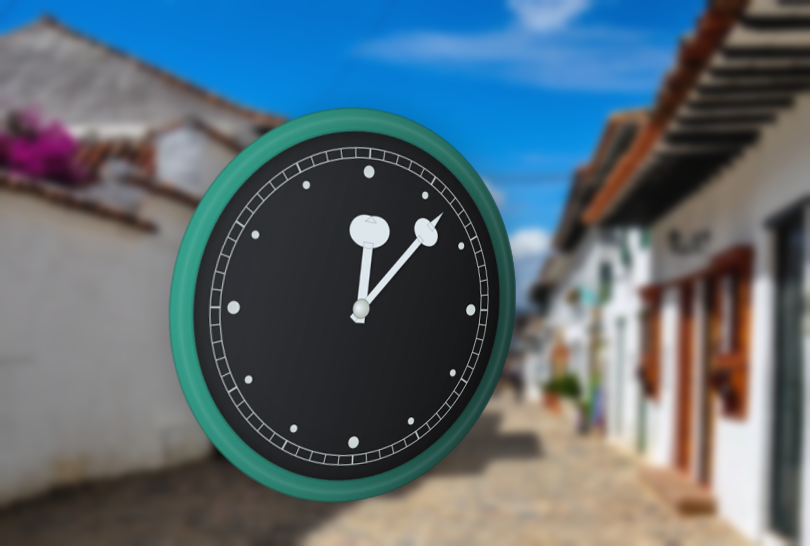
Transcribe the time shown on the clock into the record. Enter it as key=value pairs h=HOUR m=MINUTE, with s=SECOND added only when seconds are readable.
h=12 m=7
